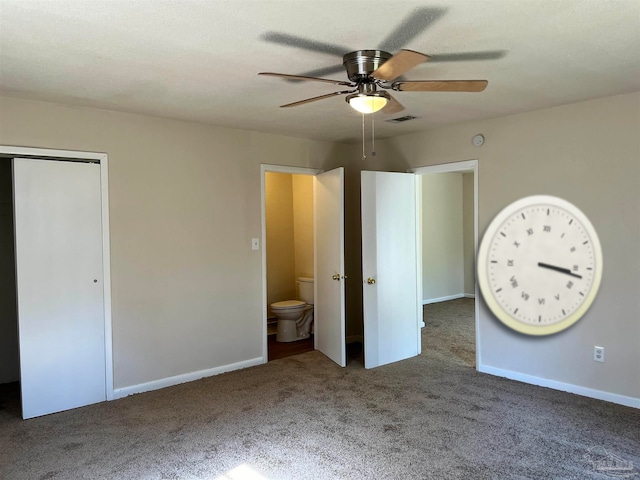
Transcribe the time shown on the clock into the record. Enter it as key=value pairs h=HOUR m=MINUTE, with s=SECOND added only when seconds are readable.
h=3 m=17
